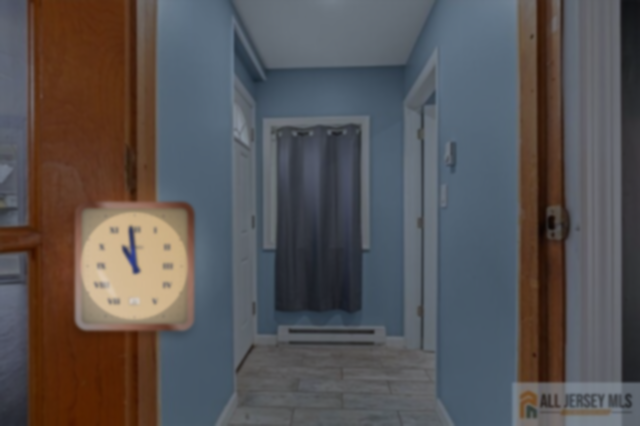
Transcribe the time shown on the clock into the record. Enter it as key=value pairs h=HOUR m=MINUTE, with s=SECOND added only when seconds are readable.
h=10 m=59
